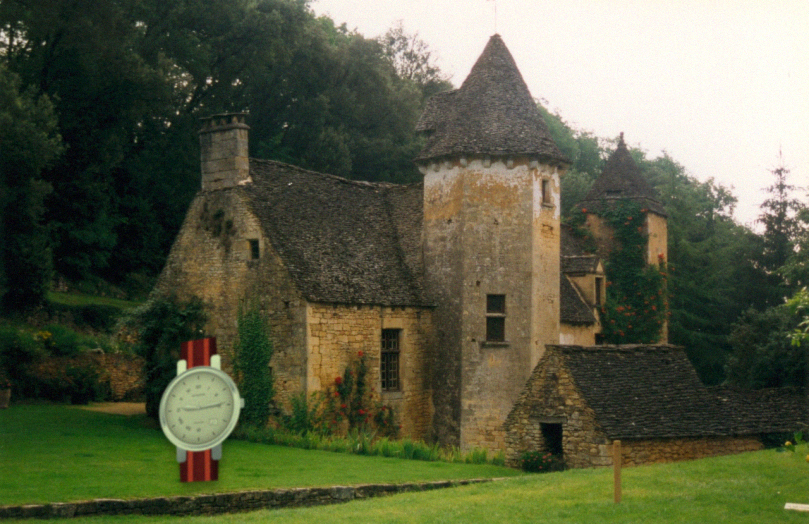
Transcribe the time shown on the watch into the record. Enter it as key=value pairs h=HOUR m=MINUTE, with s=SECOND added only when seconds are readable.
h=9 m=14
